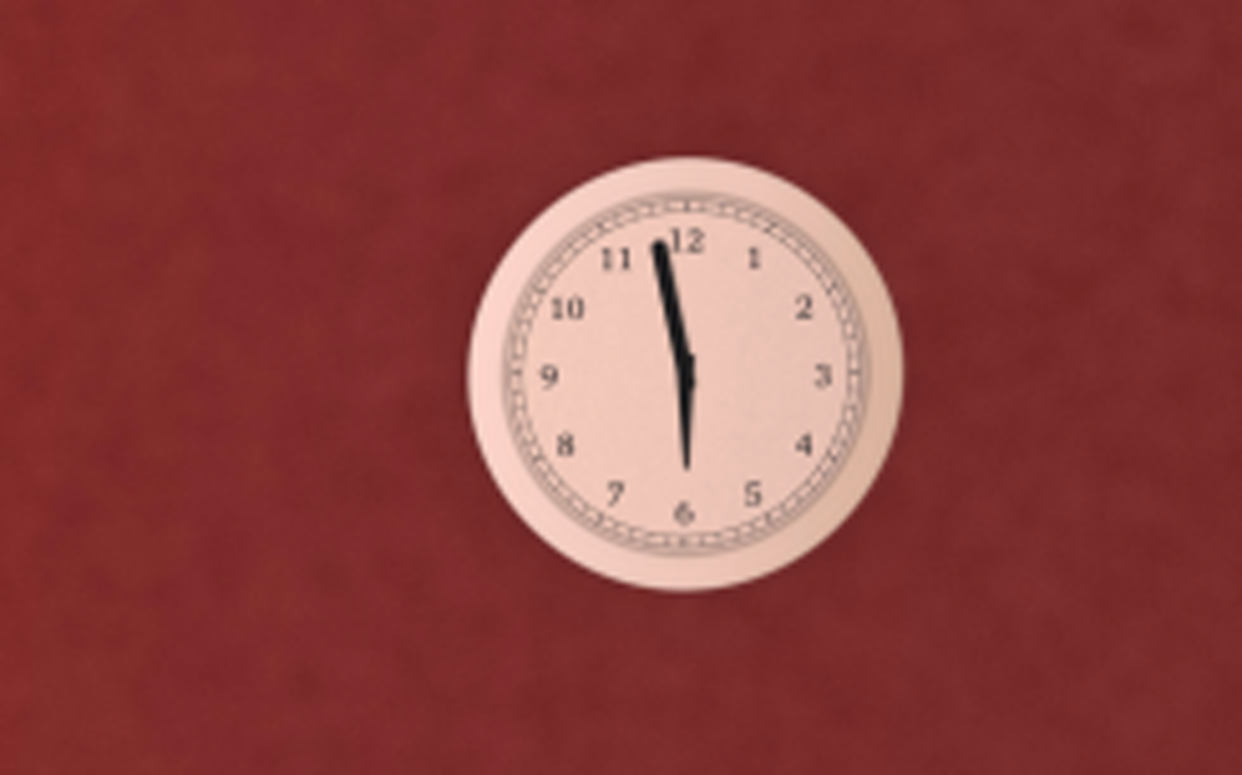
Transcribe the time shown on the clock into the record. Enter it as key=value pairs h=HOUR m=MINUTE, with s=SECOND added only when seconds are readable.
h=5 m=58
